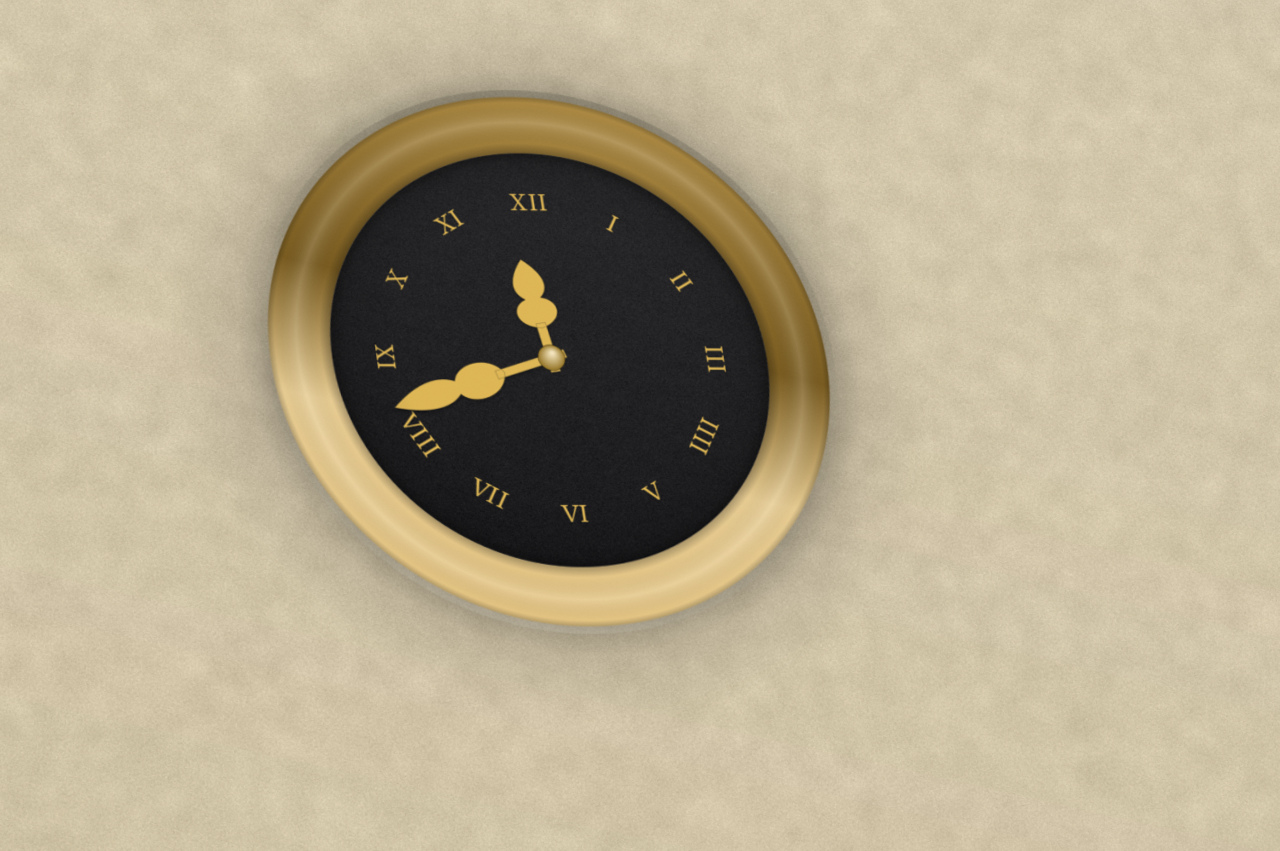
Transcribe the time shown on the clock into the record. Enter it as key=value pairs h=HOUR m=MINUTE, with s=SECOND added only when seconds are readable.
h=11 m=42
